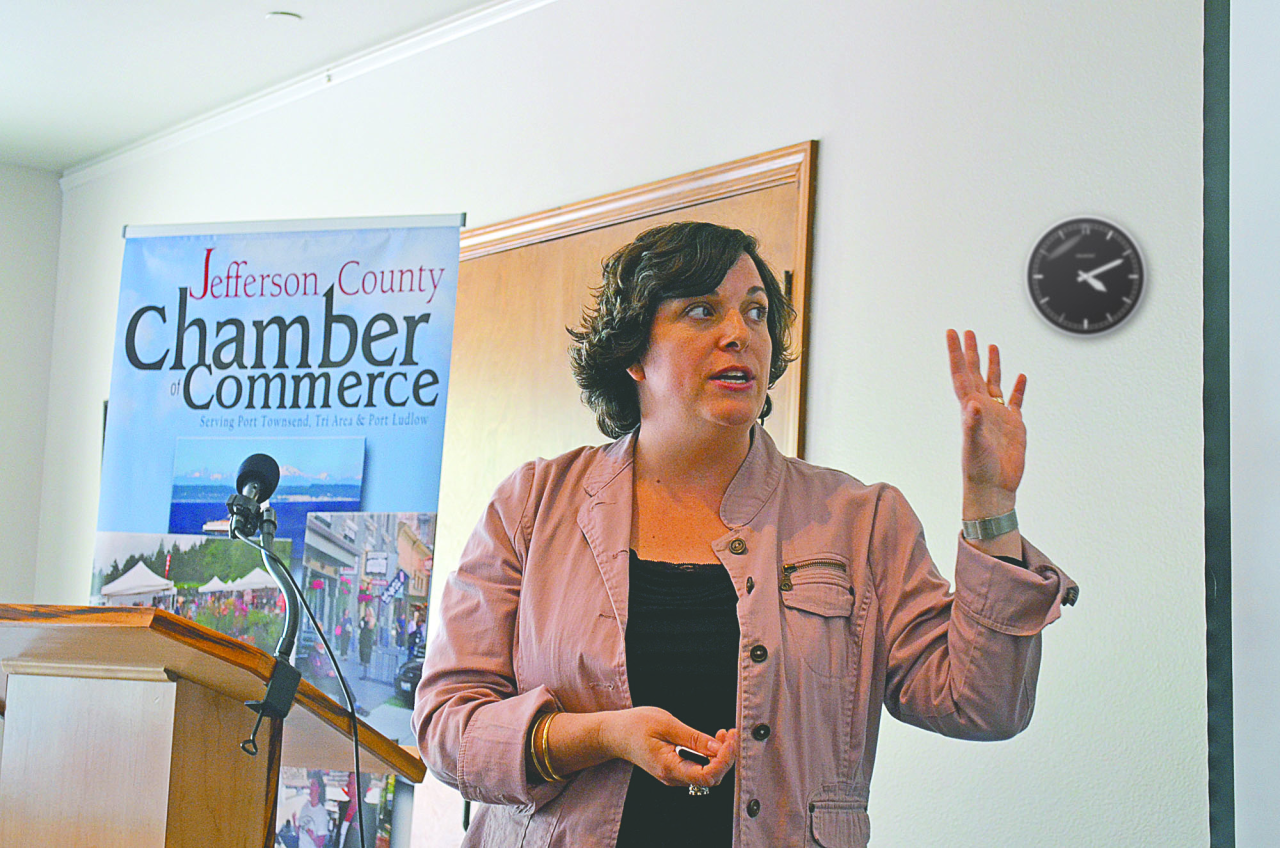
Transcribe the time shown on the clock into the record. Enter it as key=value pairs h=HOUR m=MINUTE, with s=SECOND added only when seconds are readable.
h=4 m=11
